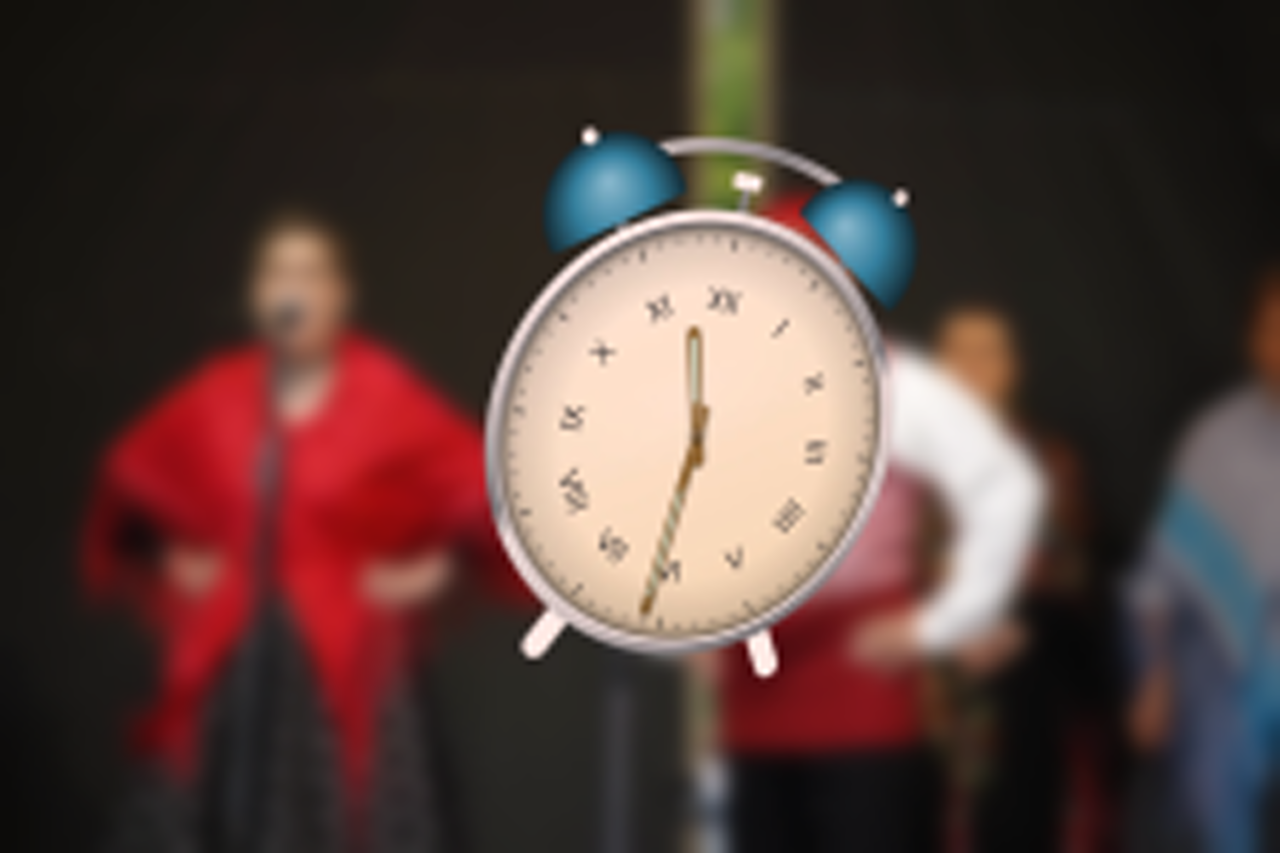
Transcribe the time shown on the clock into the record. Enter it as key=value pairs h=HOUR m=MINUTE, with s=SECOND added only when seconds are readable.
h=11 m=31
